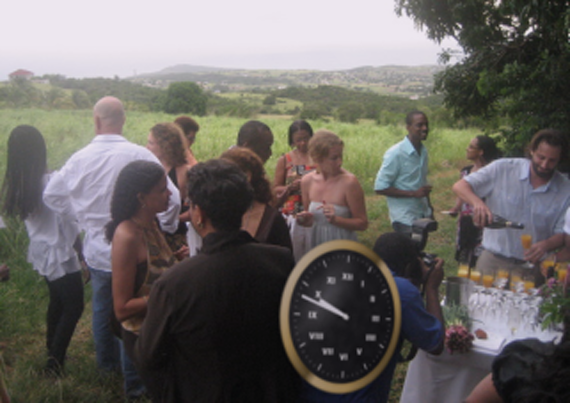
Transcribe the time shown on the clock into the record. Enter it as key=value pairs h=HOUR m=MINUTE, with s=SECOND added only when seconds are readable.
h=9 m=48
